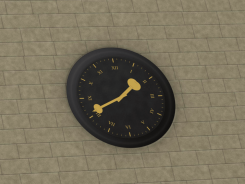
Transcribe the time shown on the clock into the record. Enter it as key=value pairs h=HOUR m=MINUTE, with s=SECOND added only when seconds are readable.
h=1 m=41
